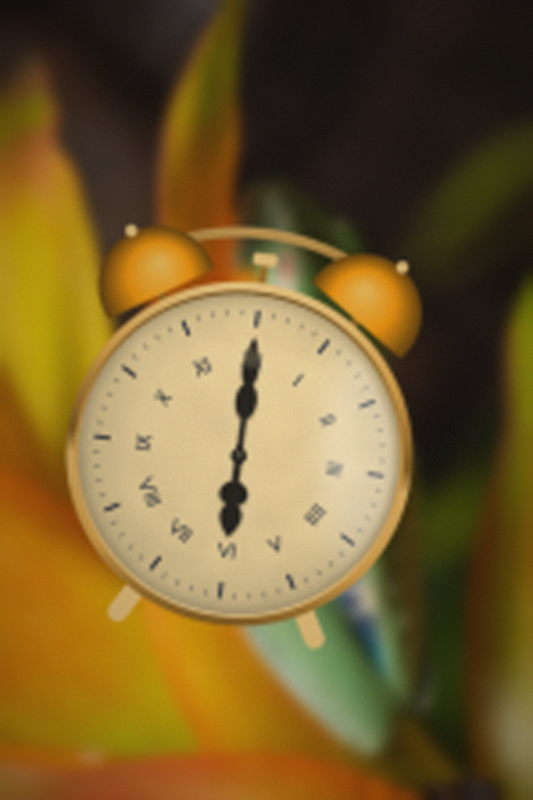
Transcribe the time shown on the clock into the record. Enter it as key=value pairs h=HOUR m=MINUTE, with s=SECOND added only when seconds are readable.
h=6 m=0
